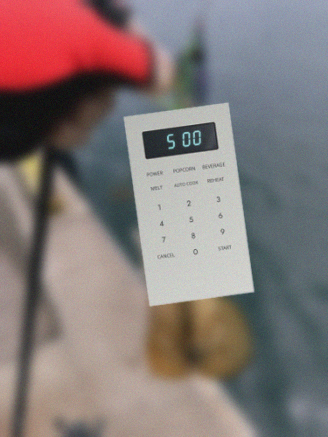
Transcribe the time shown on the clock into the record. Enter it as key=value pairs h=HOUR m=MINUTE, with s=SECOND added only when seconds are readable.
h=5 m=0
